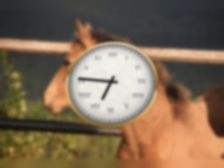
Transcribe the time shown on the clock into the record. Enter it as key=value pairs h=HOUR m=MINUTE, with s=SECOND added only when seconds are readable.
h=6 m=46
